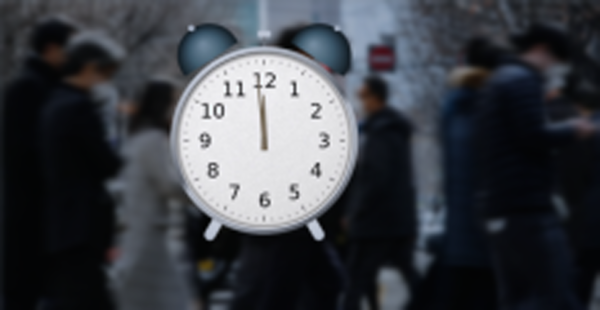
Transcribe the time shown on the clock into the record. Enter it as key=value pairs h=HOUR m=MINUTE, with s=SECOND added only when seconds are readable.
h=11 m=59
